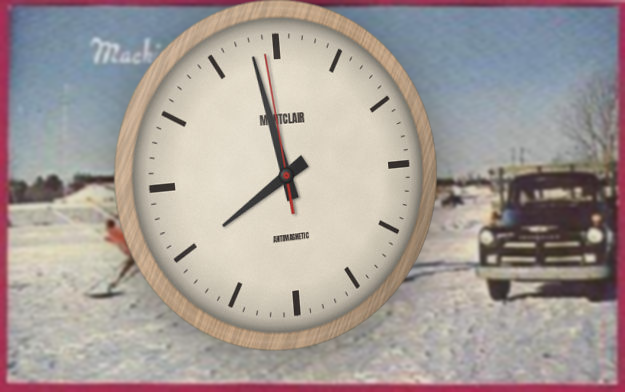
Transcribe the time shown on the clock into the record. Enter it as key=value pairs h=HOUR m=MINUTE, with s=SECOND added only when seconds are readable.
h=7 m=57 s=59
